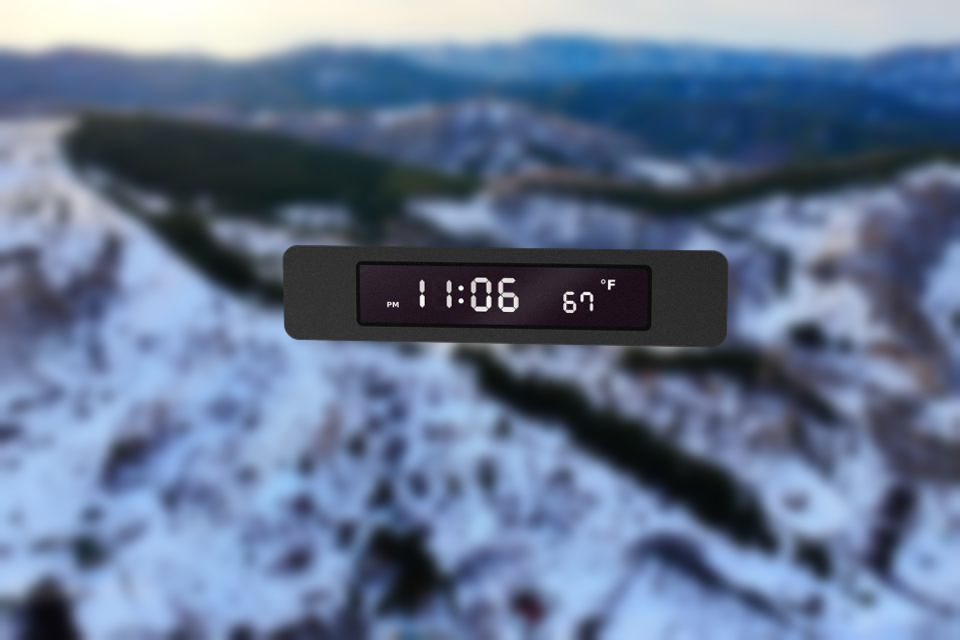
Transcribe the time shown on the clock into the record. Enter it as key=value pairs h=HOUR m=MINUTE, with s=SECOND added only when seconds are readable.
h=11 m=6
